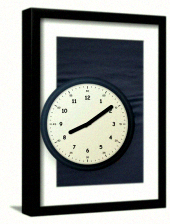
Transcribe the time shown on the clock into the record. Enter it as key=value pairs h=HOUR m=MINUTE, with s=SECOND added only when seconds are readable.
h=8 m=9
